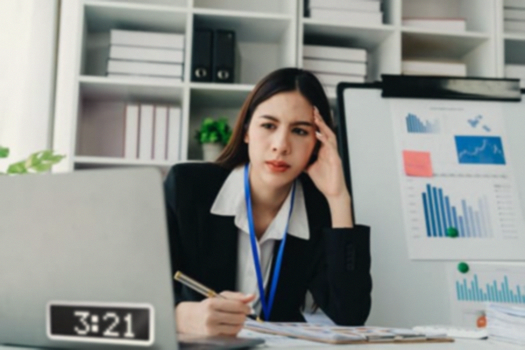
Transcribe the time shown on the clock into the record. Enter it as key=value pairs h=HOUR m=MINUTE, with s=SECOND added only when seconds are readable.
h=3 m=21
